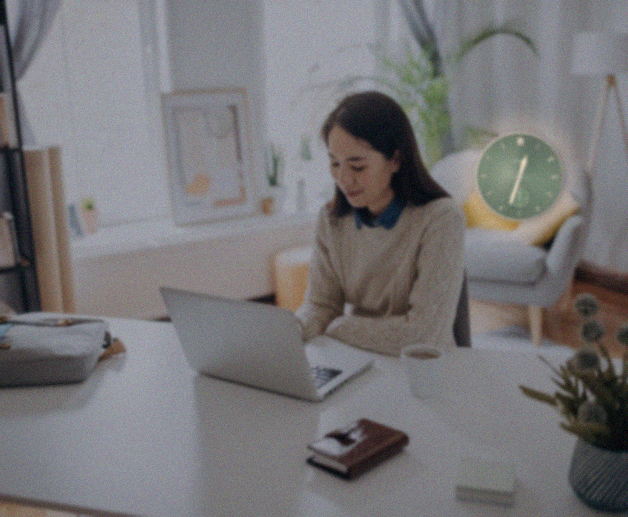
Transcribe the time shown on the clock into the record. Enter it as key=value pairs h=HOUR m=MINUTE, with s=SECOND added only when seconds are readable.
h=12 m=33
